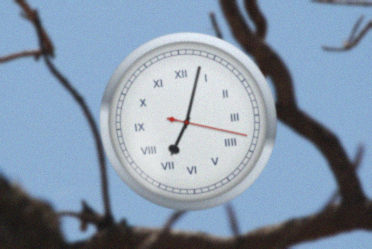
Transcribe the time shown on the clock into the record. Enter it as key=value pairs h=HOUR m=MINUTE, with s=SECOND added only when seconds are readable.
h=7 m=3 s=18
